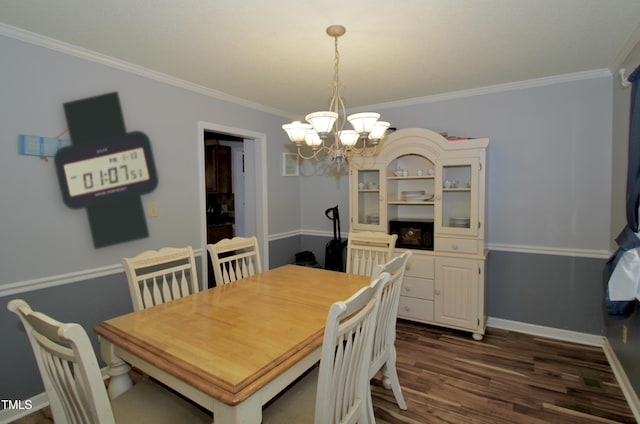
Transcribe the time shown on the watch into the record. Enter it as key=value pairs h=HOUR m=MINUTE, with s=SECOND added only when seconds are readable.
h=1 m=7
